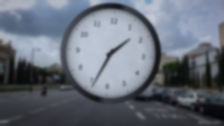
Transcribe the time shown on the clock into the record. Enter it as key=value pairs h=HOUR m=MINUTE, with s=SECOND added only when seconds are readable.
h=1 m=34
